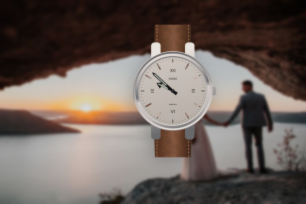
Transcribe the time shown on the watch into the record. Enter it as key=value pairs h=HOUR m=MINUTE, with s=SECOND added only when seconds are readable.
h=9 m=52
